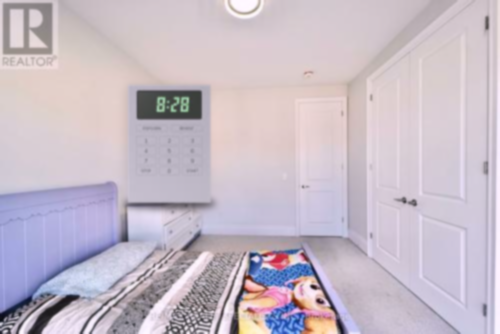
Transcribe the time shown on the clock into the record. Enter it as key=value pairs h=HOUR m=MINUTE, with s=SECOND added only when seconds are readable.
h=8 m=28
